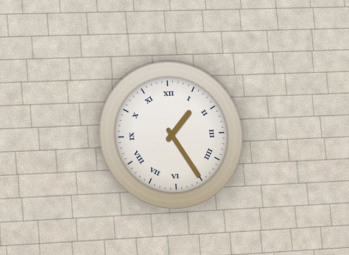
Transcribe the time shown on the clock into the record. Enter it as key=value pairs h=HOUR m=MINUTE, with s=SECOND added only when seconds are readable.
h=1 m=25
